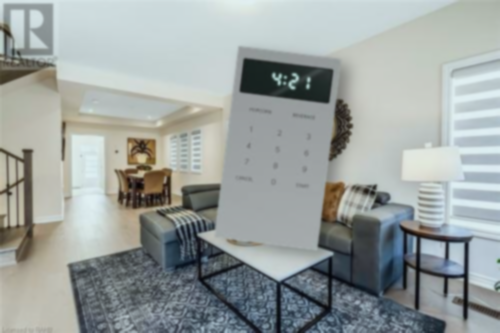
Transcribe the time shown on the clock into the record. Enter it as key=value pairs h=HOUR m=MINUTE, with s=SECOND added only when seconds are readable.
h=4 m=21
